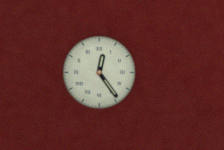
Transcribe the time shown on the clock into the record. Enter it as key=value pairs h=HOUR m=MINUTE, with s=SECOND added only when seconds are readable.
h=12 m=24
